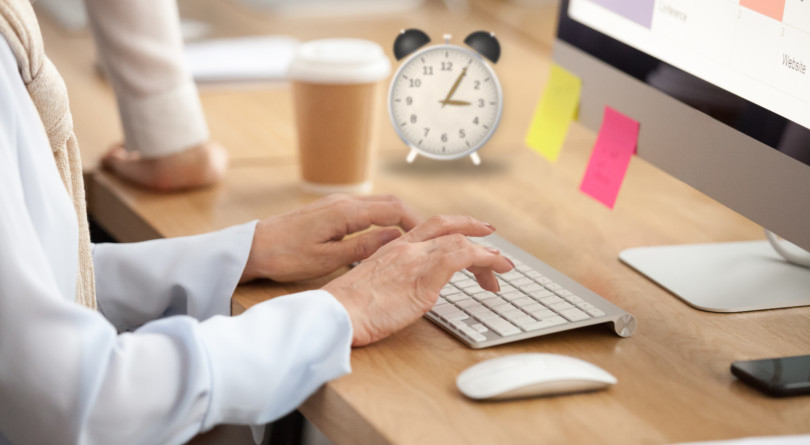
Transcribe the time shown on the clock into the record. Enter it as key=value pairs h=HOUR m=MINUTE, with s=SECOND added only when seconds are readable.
h=3 m=5
